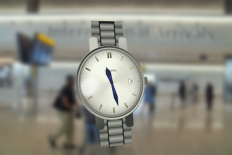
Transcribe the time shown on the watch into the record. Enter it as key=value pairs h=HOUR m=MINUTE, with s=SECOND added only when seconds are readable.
h=11 m=28
